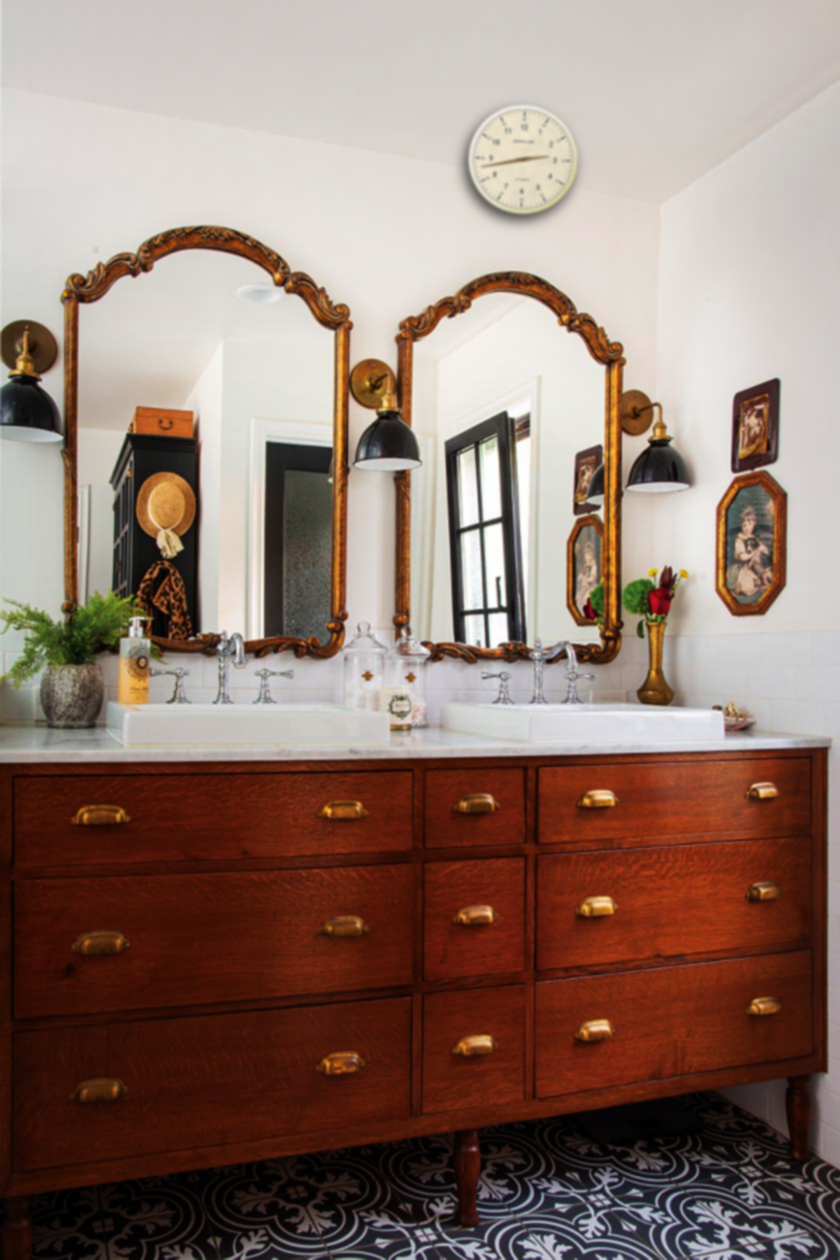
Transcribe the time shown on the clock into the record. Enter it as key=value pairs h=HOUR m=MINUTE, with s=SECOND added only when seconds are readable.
h=2 m=43
